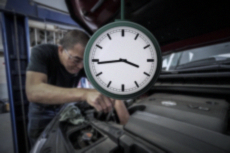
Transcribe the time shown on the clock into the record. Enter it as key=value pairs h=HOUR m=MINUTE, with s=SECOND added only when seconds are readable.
h=3 m=44
